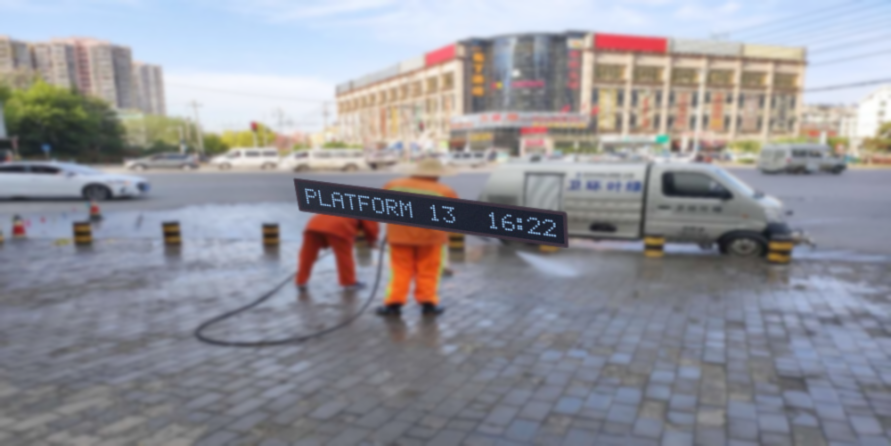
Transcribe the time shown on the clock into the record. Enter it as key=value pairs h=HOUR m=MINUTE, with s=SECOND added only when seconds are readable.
h=16 m=22
